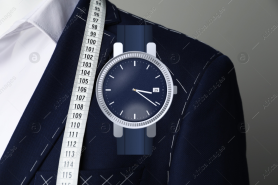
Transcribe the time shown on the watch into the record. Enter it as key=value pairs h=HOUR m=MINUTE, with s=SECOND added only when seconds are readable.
h=3 m=21
